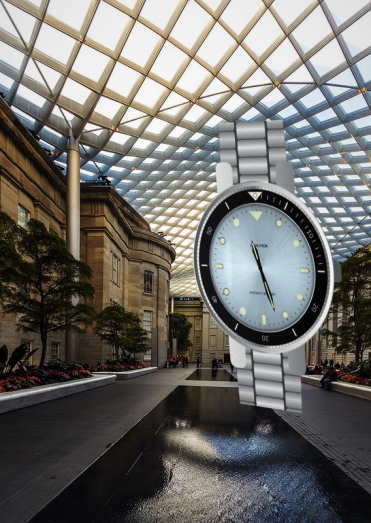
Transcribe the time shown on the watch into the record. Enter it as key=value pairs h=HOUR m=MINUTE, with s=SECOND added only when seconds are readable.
h=11 m=27
